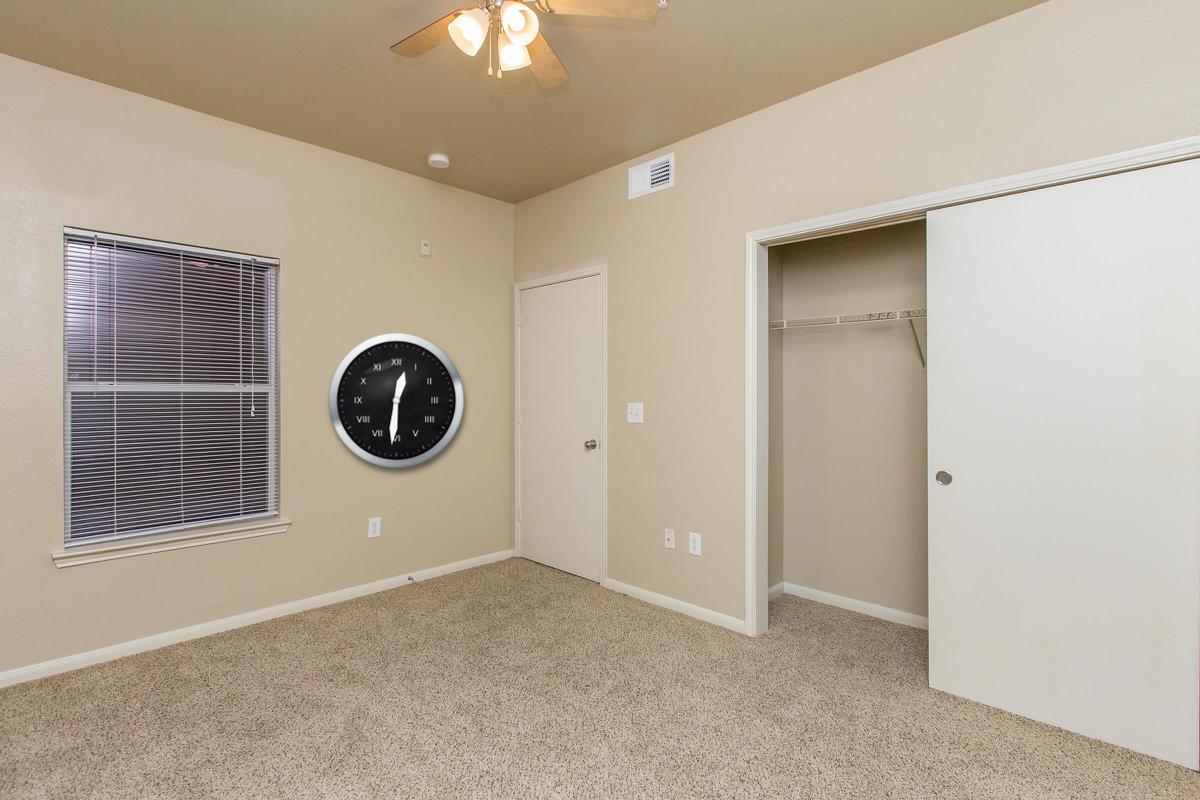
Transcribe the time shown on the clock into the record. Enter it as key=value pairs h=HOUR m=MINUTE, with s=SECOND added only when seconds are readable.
h=12 m=31
